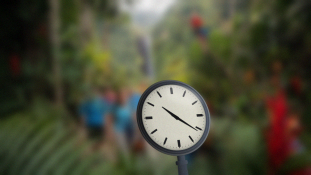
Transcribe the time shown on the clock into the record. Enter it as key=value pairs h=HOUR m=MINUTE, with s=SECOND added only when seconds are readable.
h=10 m=21
